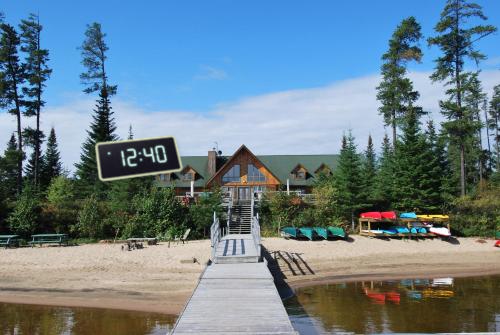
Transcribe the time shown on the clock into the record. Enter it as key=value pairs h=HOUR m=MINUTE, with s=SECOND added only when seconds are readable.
h=12 m=40
